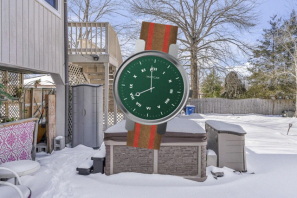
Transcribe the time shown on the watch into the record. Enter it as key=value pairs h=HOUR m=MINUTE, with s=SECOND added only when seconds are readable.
h=7 m=59
